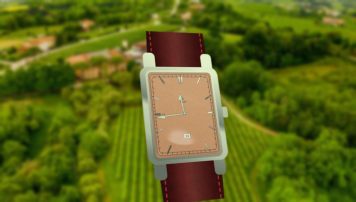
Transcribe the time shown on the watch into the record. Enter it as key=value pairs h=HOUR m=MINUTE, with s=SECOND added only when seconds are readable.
h=11 m=44
